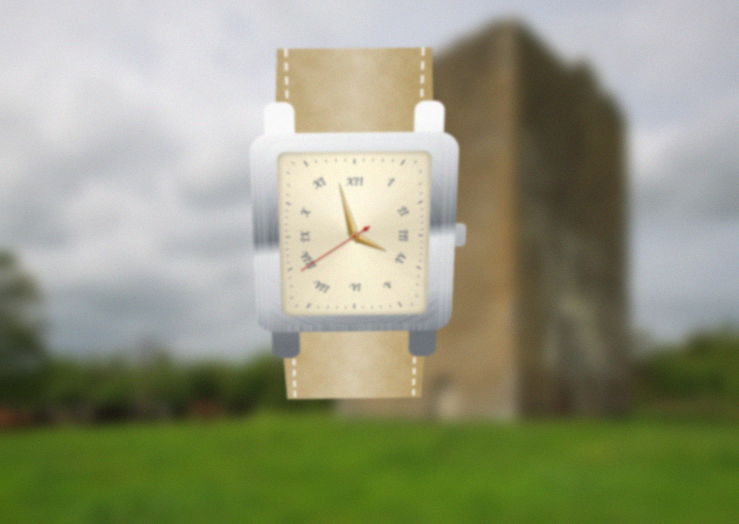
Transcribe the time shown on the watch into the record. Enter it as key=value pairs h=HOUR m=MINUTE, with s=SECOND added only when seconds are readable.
h=3 m=57 s=39
